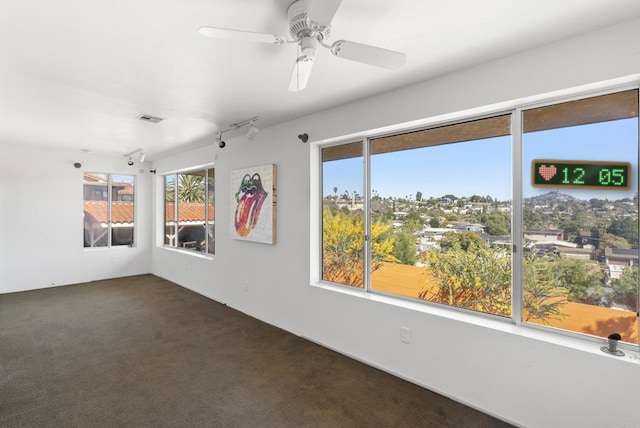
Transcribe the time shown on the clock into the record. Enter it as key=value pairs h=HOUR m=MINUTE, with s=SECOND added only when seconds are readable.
h=12 m=5
